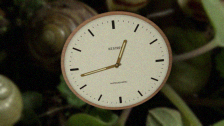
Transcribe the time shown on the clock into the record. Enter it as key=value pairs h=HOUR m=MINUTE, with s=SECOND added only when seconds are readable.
h=12 m=43
